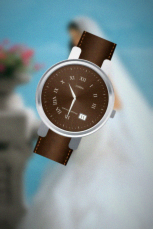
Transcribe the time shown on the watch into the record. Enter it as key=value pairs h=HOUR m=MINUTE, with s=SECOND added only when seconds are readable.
h=10 m=30
